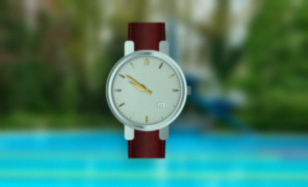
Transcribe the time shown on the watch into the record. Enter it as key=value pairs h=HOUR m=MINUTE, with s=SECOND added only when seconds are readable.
h=9 m=51
